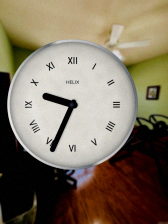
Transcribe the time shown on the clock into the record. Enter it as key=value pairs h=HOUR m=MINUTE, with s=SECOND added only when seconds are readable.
h=9 m=34
